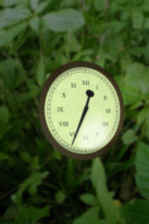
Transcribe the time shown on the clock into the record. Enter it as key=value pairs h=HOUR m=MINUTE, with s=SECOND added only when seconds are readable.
h=12 m=34
